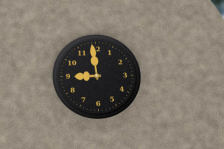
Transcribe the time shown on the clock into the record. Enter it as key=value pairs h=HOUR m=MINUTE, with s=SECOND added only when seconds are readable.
h=8 m=59
